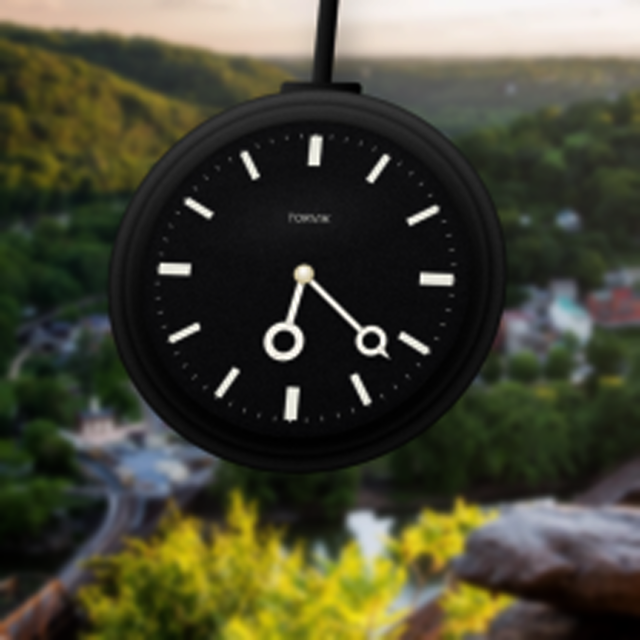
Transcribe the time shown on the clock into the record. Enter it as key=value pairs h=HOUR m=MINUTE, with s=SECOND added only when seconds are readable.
h=6 m=22
